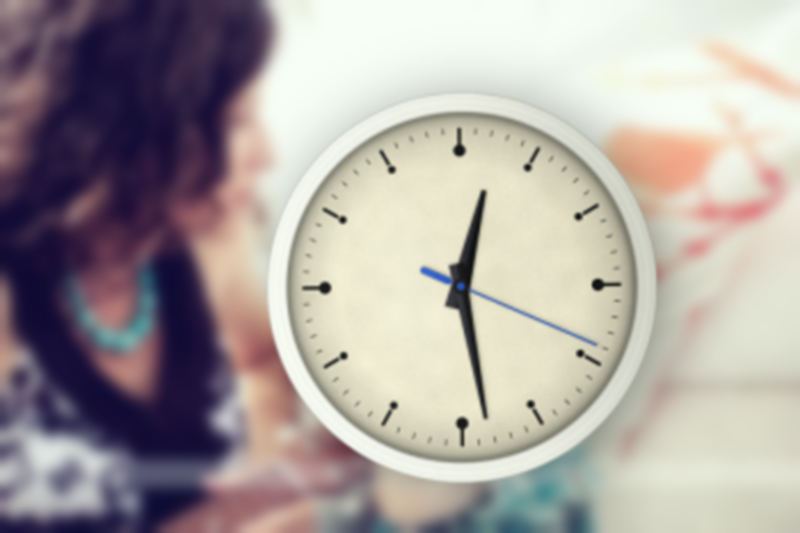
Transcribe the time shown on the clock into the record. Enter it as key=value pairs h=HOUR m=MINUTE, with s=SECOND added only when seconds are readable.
h=12 m=28 s=19
